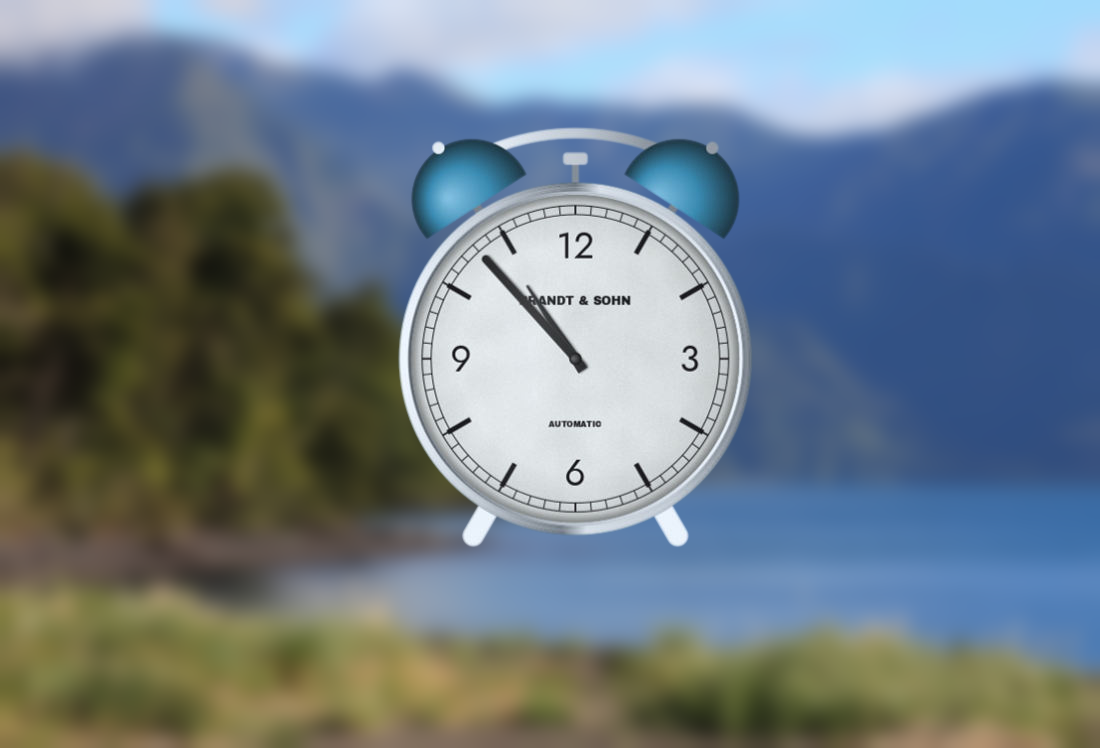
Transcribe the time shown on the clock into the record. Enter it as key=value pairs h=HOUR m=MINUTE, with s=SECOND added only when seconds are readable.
h=10 m=53
